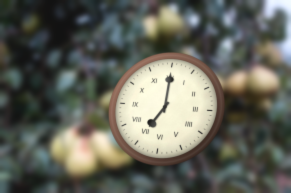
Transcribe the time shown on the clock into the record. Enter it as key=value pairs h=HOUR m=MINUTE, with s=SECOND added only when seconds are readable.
h=7 m=0
